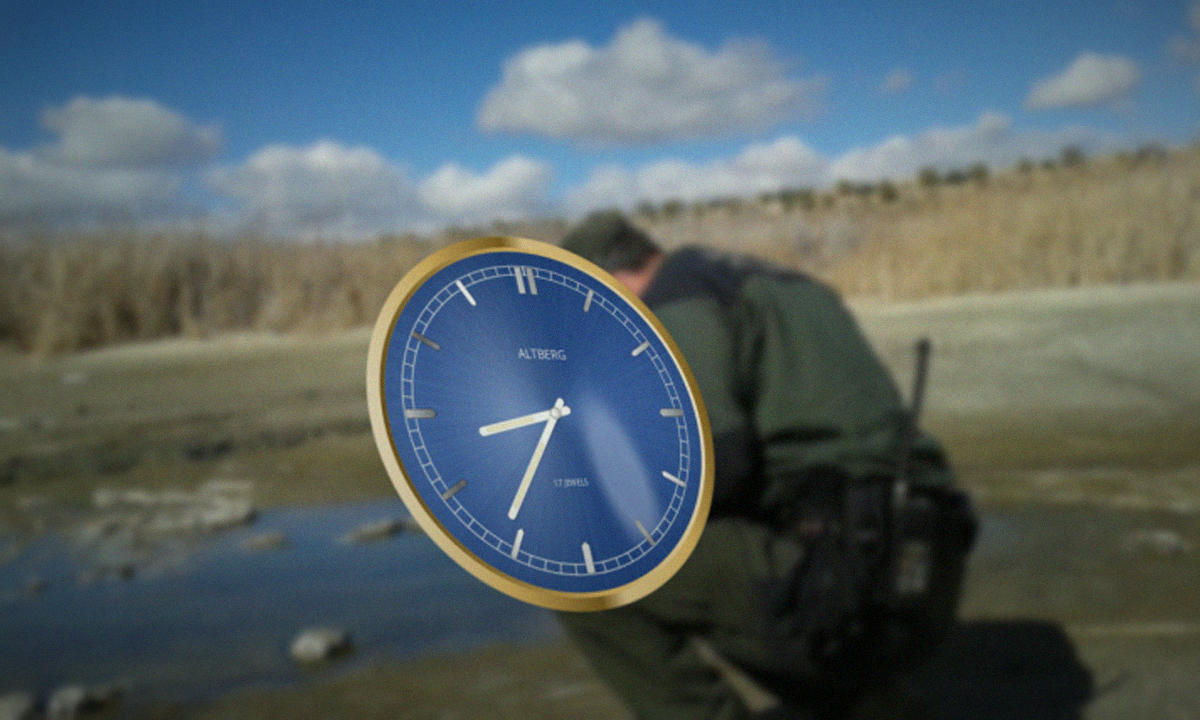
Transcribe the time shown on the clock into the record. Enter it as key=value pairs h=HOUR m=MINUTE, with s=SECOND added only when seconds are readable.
h=8 m=36
